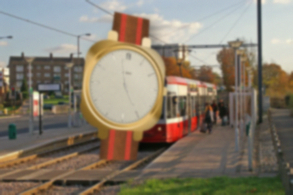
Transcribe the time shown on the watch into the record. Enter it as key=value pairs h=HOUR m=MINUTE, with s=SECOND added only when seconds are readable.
h=4 m=58
